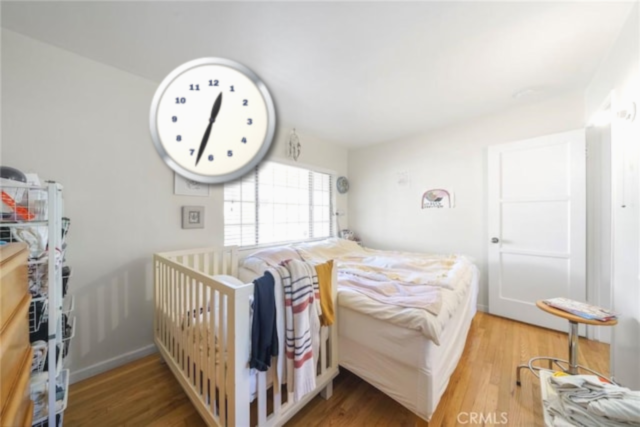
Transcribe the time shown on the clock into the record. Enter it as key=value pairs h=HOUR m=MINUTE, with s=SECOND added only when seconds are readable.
h=12 m=33
